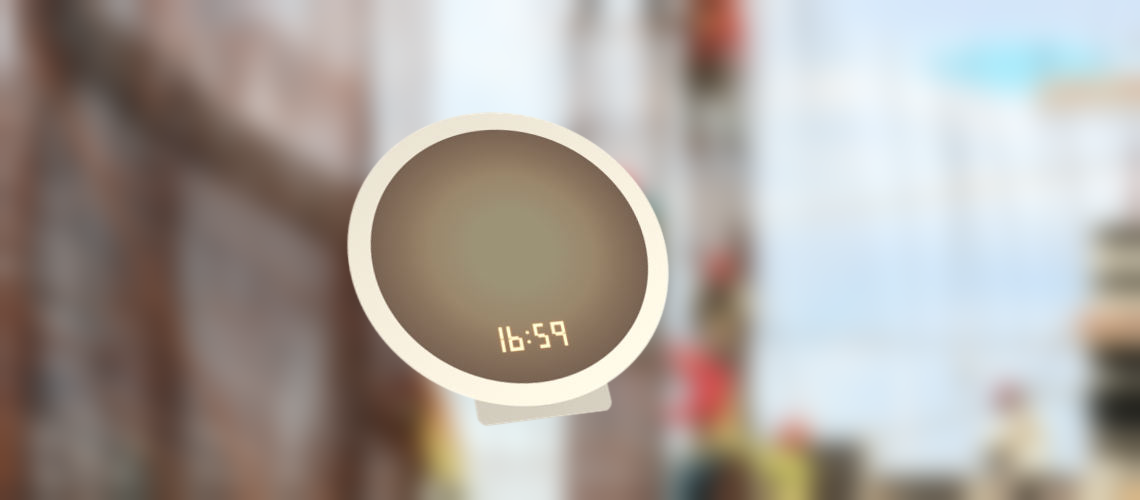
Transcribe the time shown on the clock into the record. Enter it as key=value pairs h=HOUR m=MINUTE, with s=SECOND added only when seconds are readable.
h=16 m=59
